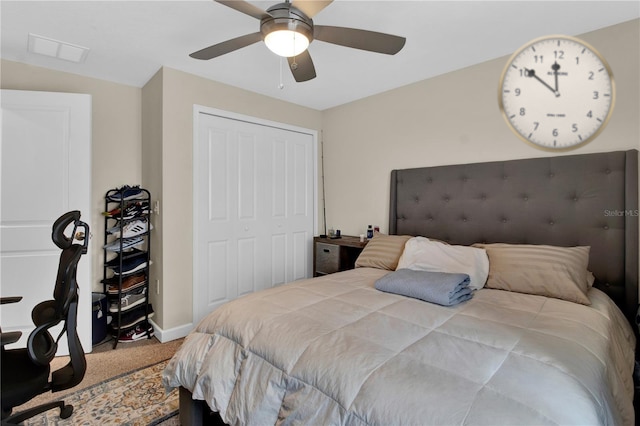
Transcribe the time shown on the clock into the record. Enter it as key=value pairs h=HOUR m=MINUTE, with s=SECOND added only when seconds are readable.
h=11 m=51
